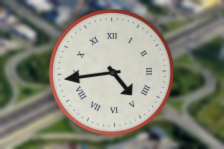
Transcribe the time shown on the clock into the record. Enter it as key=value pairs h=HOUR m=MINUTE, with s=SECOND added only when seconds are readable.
h=4 m=44
